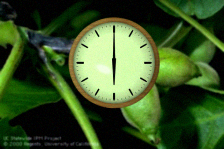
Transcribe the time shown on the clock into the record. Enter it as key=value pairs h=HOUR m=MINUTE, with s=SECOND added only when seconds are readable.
h=6 m=0
